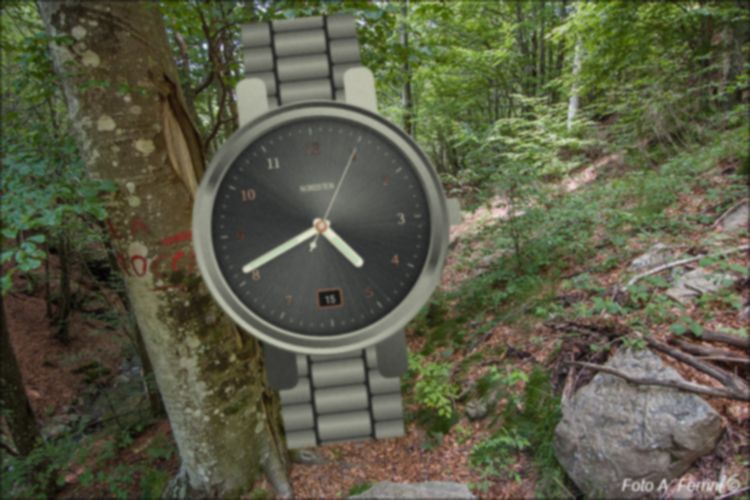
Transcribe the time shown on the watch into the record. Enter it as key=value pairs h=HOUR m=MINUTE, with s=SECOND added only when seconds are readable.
h=4 m=41 s=5
